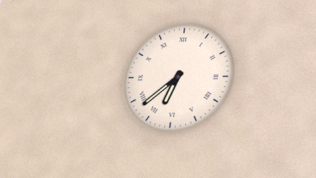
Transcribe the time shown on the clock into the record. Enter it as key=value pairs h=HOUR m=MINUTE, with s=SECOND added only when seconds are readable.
h=6 m=38
